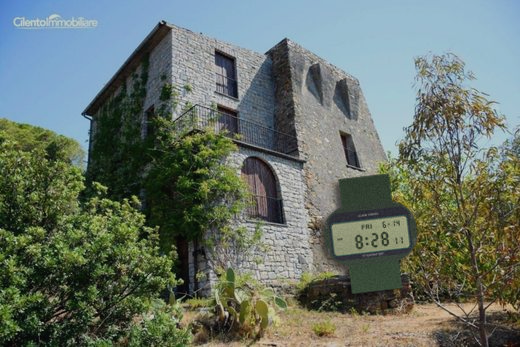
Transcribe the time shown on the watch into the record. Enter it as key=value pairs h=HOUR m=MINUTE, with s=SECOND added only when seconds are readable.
h=8 m=28 s=11
